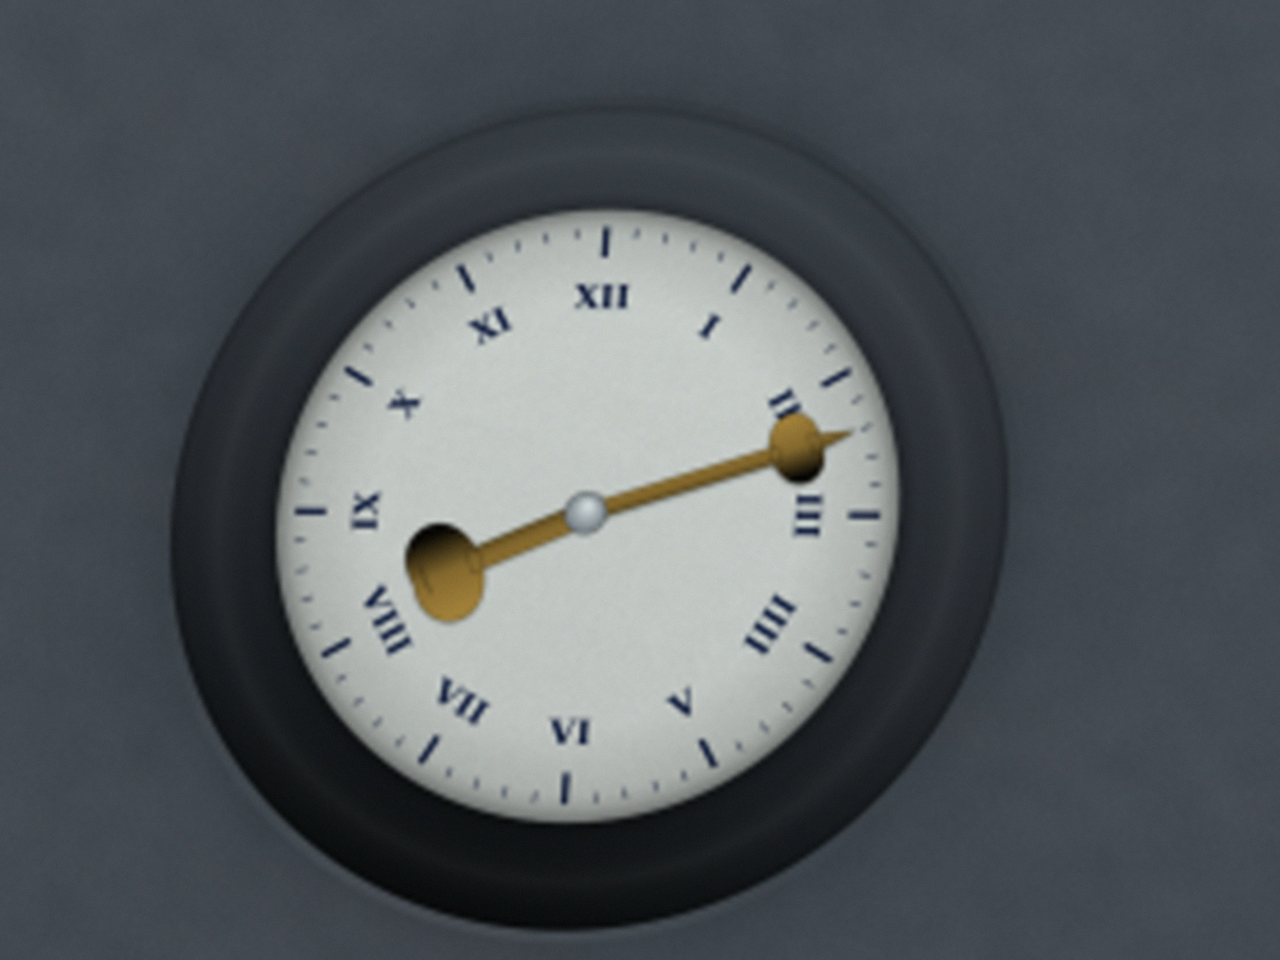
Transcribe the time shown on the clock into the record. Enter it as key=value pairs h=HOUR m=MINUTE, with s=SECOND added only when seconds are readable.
h=8 m=12
